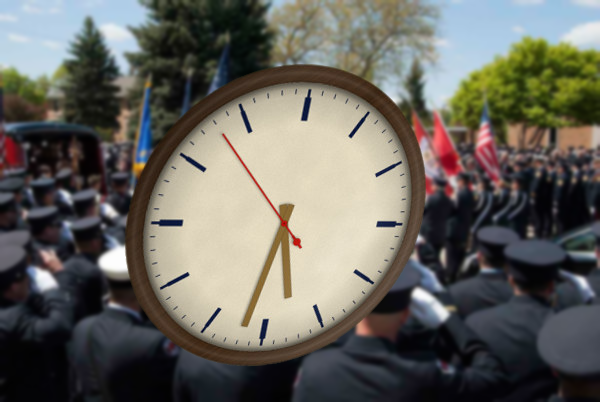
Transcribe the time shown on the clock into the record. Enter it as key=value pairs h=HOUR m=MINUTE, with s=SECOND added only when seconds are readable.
h=5 m=31 s=53
